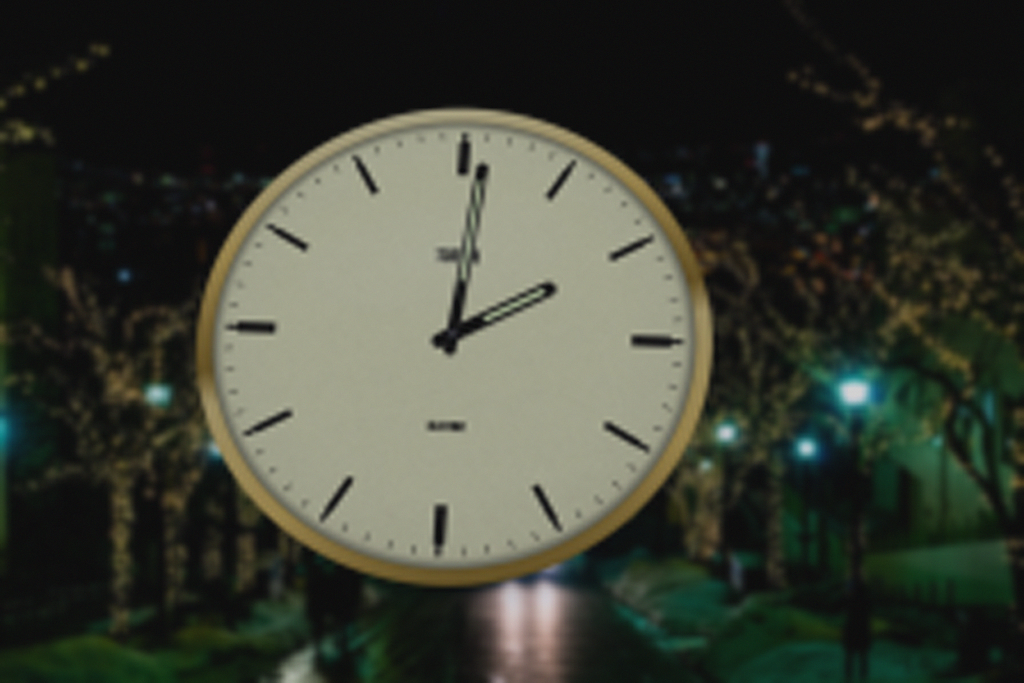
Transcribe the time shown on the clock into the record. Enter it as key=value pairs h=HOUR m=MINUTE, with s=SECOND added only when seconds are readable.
h=2 m=1
